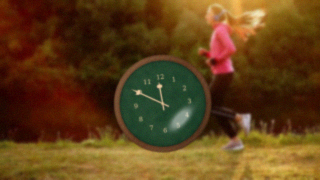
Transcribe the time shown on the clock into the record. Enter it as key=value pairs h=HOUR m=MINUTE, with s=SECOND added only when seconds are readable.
h=11 m=50
